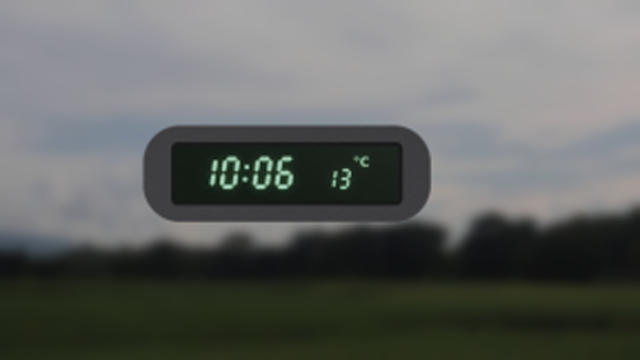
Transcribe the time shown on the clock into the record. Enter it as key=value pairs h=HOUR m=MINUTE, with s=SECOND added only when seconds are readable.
h=10 m=6
